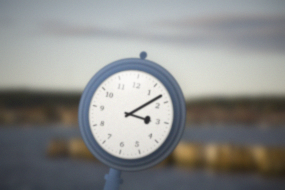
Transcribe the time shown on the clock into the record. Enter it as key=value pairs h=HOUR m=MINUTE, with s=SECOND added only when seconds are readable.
h=3 m=8
